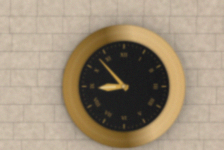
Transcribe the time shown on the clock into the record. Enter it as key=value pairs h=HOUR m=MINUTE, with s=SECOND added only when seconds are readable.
h=8 m=53
